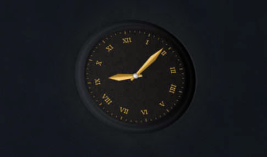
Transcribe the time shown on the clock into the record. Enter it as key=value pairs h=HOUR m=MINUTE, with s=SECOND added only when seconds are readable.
h=9 m=9
